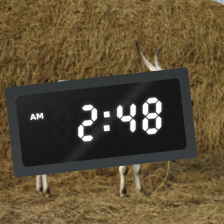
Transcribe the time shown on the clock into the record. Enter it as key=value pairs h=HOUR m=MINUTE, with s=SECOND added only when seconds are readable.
h=2 m=48
